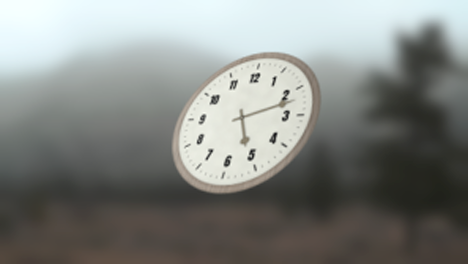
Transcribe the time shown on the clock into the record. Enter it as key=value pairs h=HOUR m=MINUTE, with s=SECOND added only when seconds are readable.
h=5 m=12
